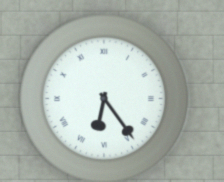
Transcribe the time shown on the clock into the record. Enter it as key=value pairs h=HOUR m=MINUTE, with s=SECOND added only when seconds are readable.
h=6 m=24
